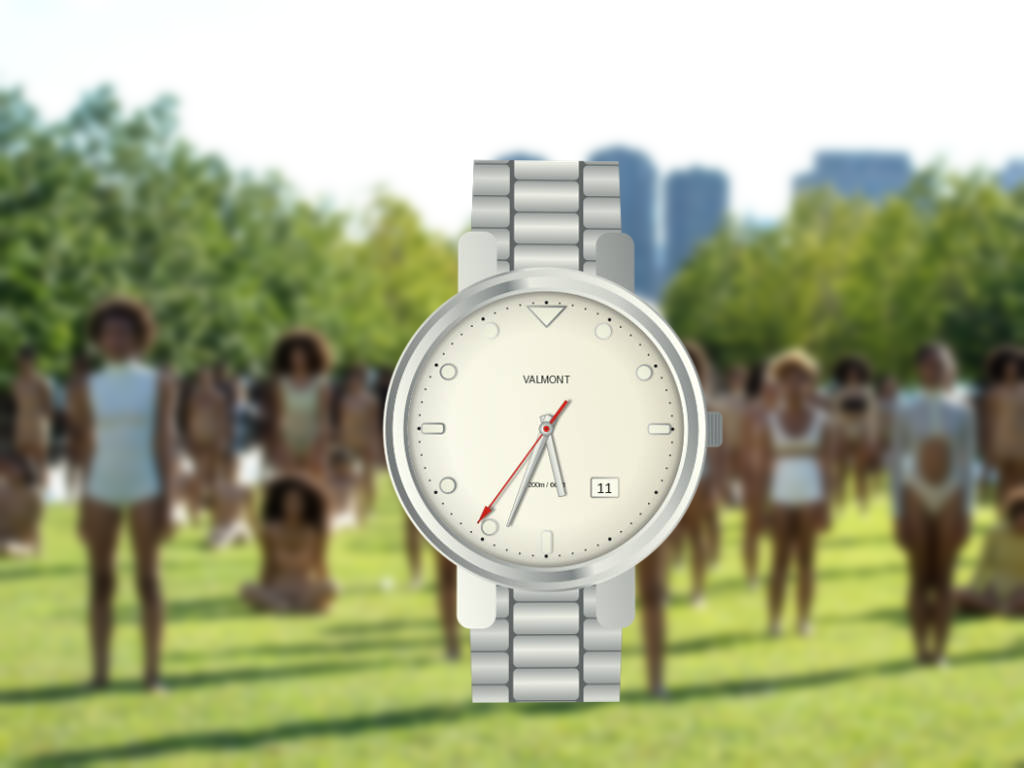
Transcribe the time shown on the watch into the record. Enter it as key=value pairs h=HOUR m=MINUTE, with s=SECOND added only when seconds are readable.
h=5 m=33 s=36
